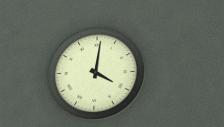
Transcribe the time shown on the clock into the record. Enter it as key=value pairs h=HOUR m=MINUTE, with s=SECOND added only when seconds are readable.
h=4 m=1
